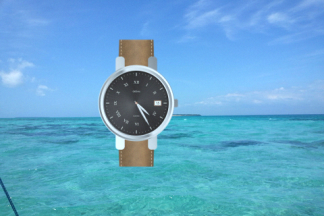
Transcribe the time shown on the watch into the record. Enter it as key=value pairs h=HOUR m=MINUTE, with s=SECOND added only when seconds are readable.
h=4 m=25
